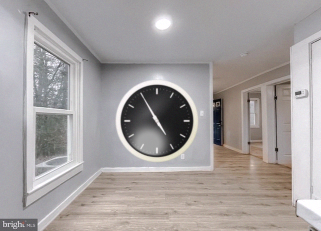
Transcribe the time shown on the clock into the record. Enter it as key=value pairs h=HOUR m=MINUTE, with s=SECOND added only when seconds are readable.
h=4 m=55
